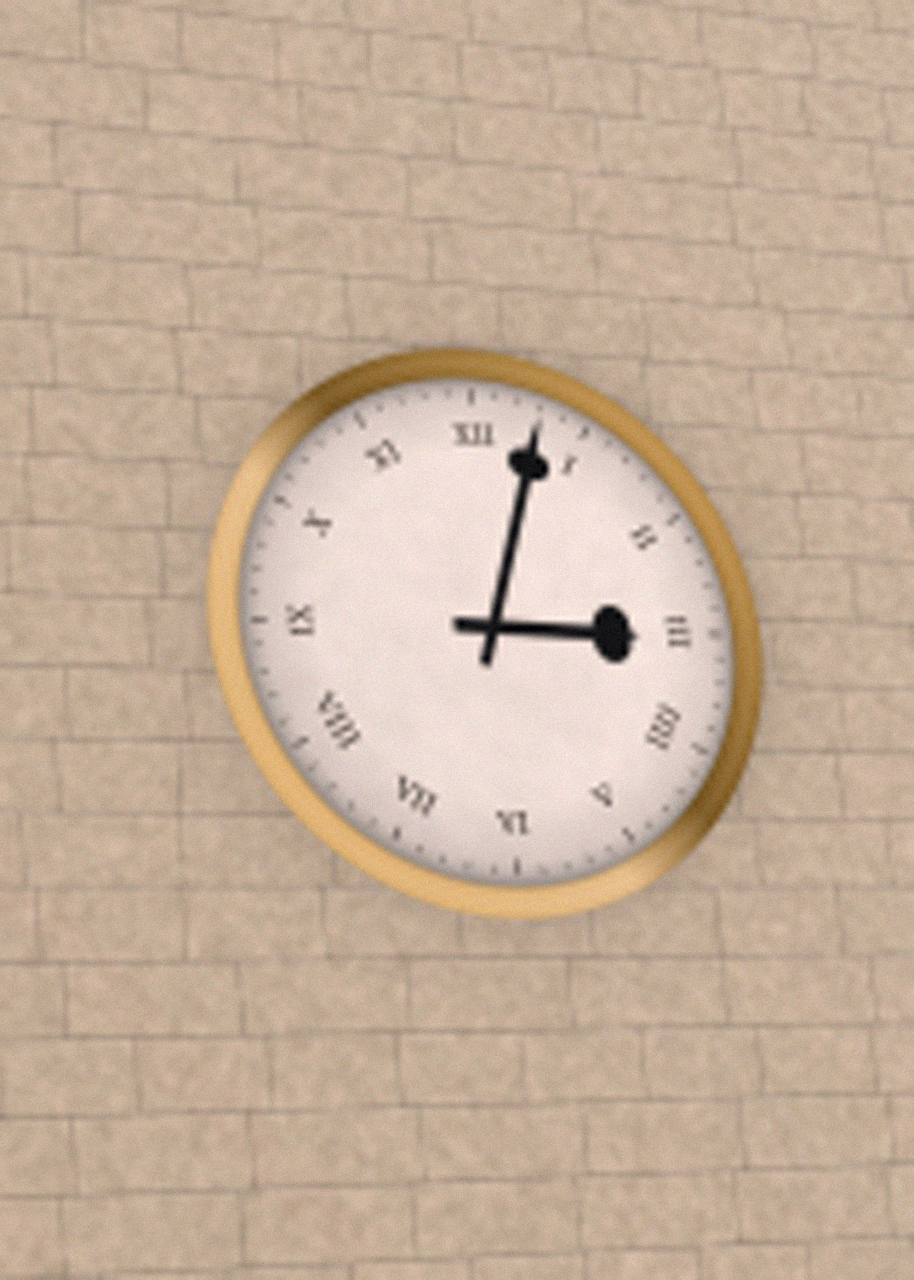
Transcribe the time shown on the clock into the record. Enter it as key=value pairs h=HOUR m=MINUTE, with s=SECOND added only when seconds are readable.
h=3 m=3
